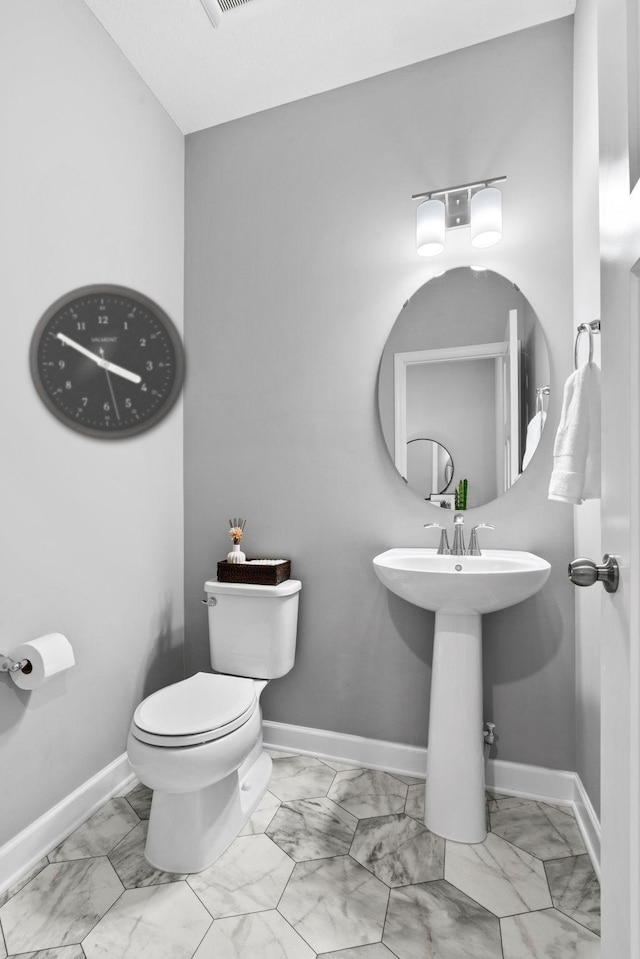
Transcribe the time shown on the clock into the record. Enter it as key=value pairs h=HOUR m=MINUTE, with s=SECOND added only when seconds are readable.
h=3 m=50 s=28
